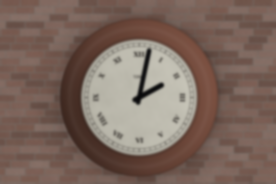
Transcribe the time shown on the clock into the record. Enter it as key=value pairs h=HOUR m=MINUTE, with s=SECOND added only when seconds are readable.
h=2 m=2
